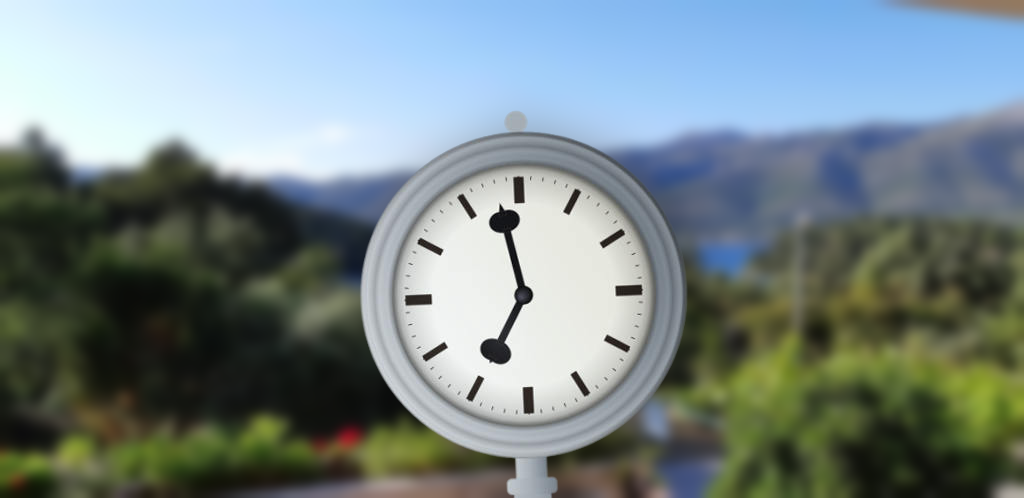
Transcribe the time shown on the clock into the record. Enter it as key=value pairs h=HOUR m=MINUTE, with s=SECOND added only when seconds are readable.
h=6 m=58
